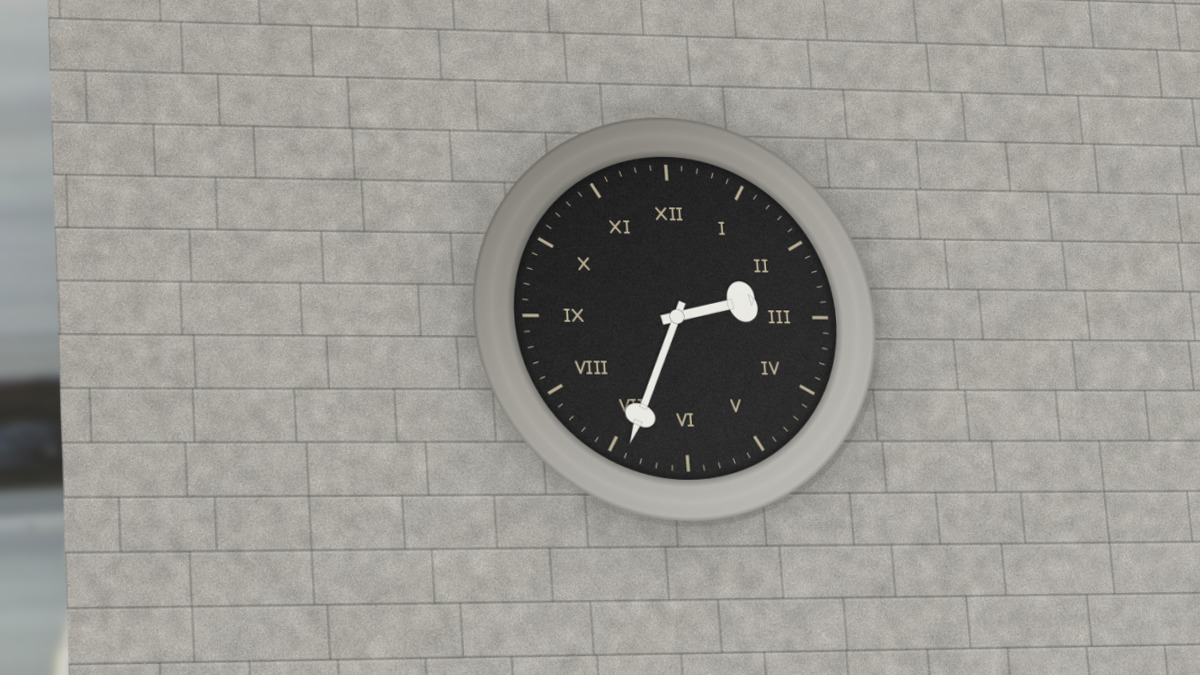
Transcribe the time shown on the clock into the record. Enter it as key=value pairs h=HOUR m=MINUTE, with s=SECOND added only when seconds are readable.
h=2 m=34
